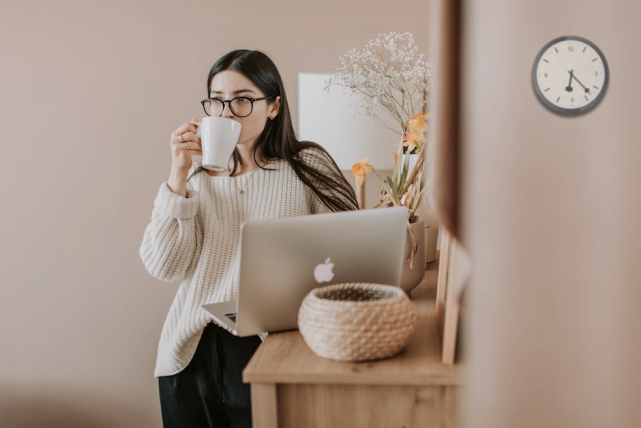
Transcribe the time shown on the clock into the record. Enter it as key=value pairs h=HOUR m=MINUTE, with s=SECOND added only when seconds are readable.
h=6 m=23
